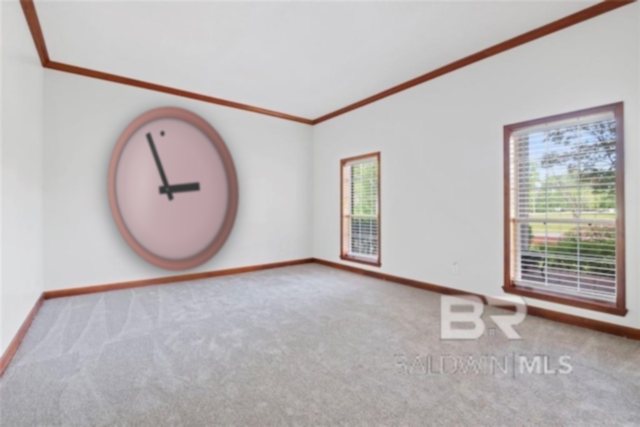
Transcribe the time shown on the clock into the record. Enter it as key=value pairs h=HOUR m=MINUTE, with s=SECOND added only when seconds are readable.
h=2 m=57
